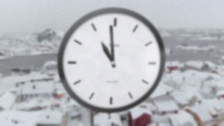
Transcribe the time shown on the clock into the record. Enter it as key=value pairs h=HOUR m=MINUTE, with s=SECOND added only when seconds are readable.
h=10 m=59
